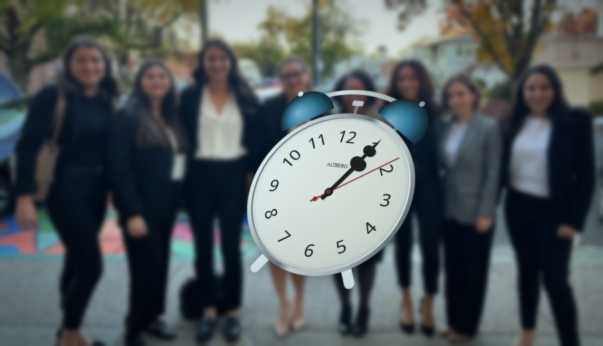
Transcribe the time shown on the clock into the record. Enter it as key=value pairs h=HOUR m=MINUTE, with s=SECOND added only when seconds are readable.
h=1 m=5 s=9
